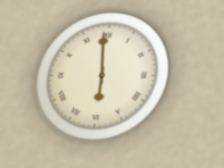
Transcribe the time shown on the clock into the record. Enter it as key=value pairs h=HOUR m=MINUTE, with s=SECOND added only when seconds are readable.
h=5 m=59
